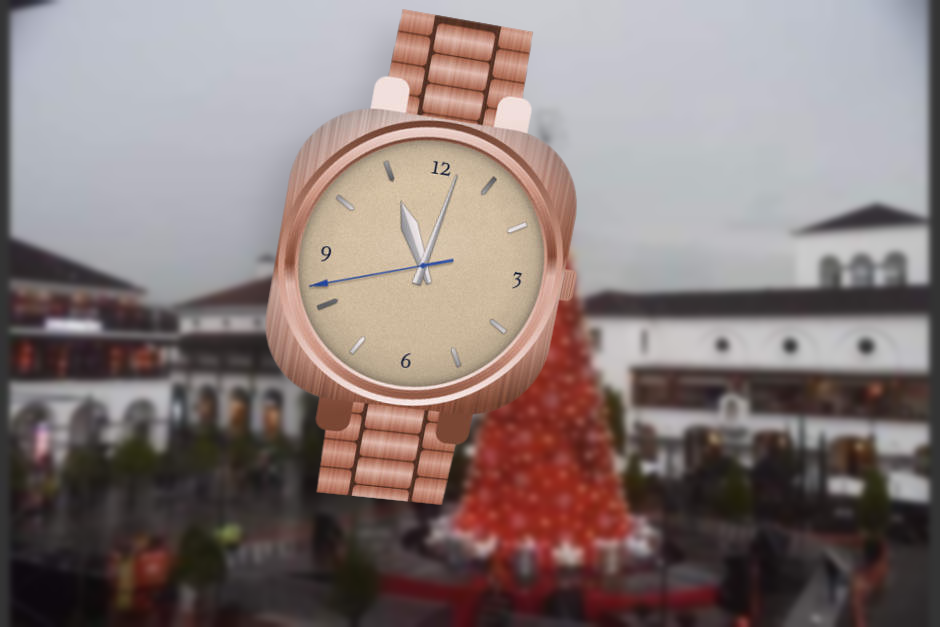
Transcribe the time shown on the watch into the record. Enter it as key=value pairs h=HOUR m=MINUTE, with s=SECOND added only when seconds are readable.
h=11 m=1 s=42
